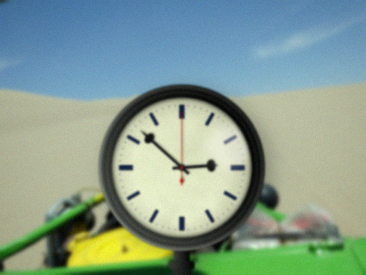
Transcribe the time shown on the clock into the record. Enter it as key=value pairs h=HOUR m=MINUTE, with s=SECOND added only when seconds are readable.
h=2 m=52 s=0
